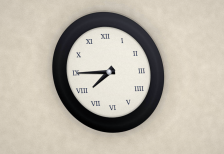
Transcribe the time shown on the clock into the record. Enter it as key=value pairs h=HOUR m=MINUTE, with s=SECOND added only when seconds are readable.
h=7 m=45
